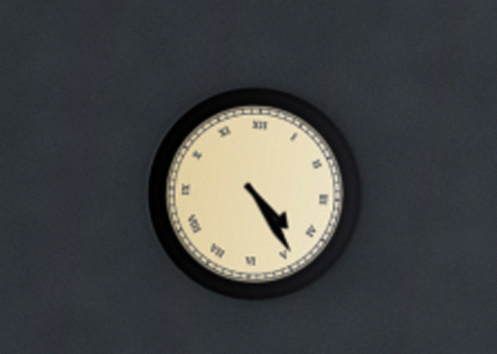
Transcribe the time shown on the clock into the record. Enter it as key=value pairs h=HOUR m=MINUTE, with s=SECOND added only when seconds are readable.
h=4 m=24
